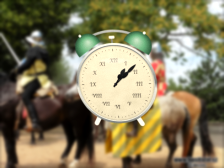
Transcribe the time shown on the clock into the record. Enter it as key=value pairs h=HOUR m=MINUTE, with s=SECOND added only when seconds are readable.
h=1 m=8
